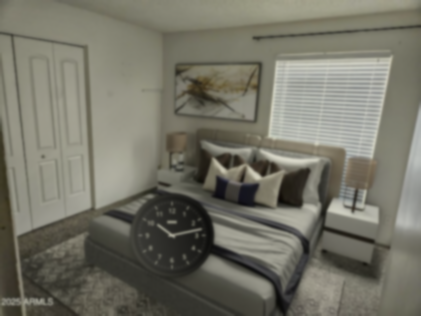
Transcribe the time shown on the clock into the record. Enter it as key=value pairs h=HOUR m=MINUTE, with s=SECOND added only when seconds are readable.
h=10 m=13
